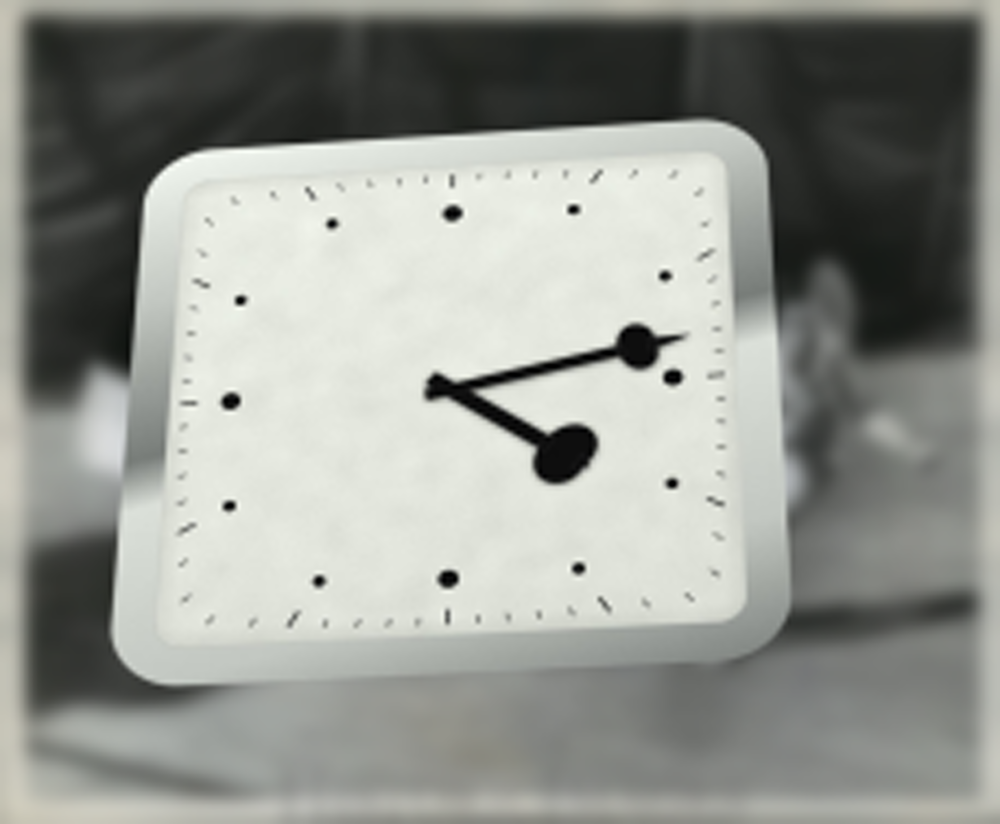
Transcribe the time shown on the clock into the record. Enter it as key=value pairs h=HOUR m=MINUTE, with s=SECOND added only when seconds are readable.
h=4 m=13
